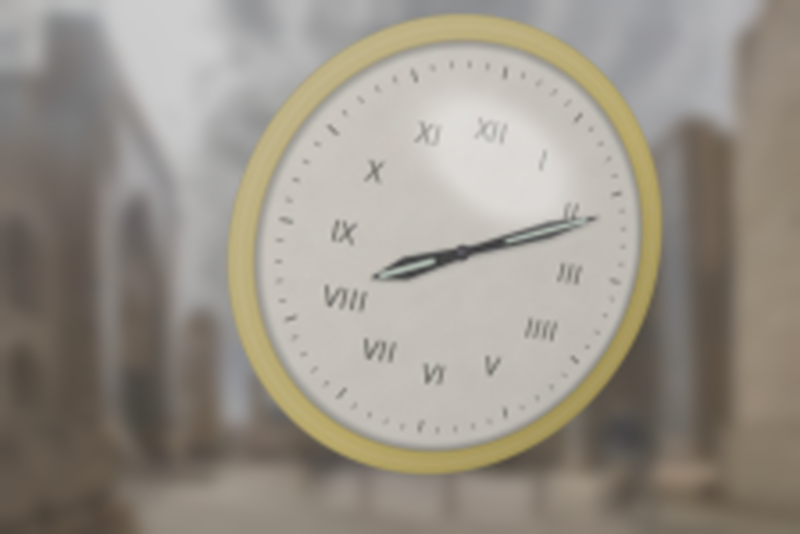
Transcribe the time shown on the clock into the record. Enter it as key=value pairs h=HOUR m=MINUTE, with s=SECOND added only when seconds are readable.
h=8 m=11
